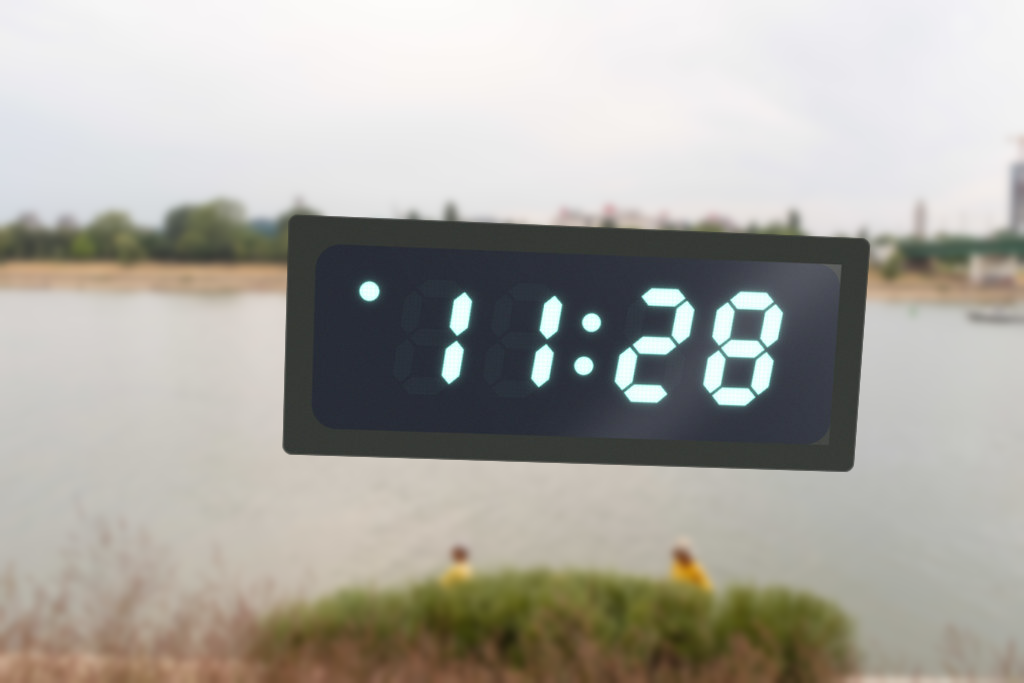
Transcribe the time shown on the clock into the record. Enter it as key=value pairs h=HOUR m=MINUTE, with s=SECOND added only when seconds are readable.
h=11 m=28
